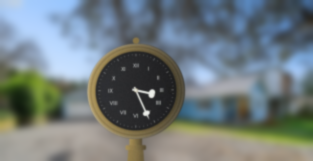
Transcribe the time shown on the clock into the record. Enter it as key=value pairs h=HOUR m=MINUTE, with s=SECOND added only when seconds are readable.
h=3 m=26
